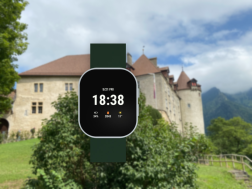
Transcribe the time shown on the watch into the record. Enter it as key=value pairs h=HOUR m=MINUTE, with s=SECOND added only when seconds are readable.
h=18 m=38
